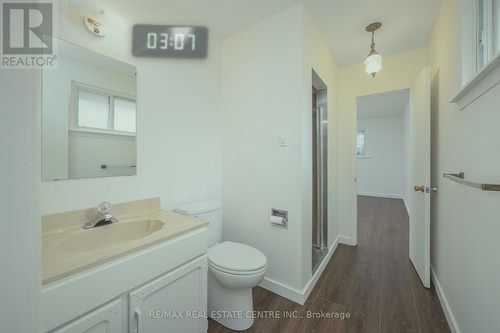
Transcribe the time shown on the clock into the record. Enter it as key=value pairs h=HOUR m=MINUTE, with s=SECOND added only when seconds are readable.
h=3 m=7
